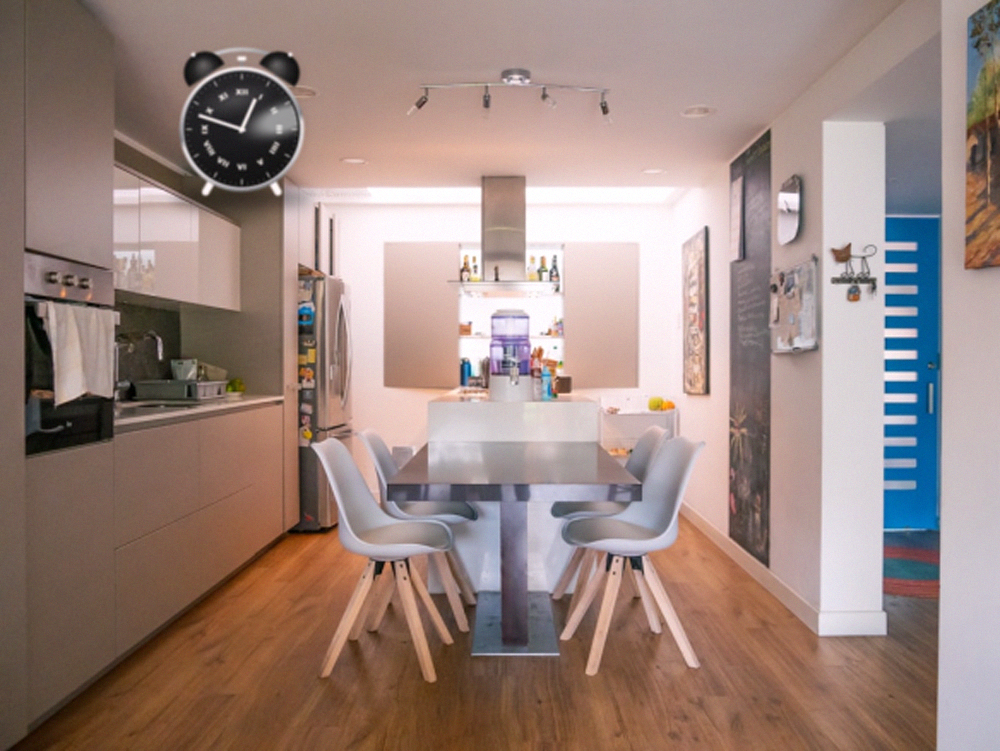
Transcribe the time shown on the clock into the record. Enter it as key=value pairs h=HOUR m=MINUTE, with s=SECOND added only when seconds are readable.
h=12 m=48
